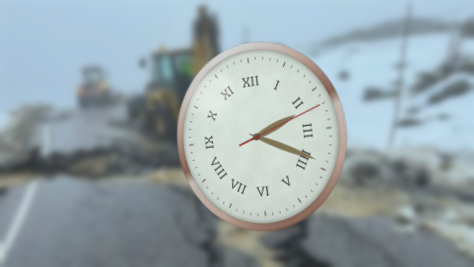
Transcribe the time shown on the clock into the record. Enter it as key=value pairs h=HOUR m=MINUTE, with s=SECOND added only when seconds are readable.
h=2 m=19 s=12
